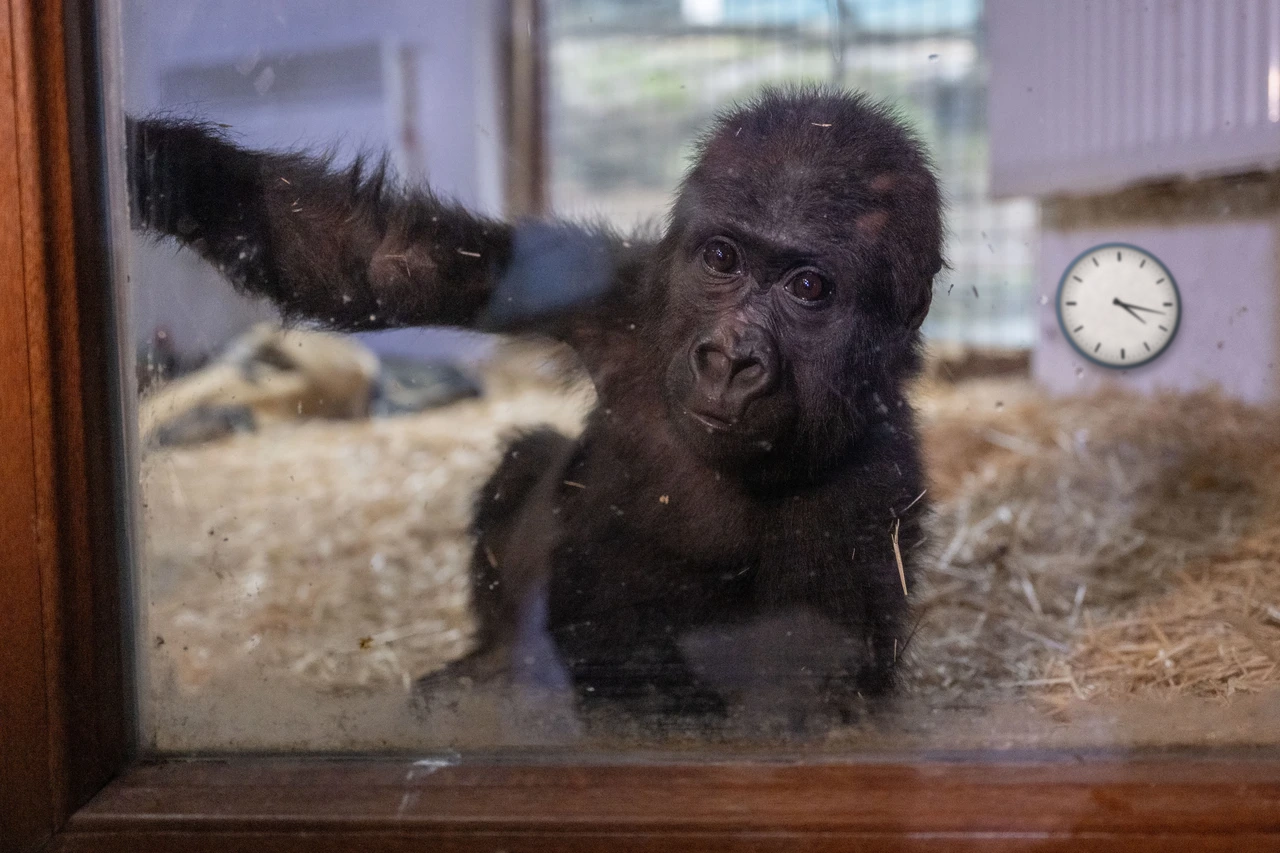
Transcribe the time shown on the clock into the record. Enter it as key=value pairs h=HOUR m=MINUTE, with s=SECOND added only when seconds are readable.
h=4 m=17
